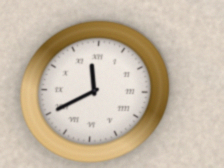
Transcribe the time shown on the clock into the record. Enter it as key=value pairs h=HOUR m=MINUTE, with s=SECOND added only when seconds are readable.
h=11 m=40
